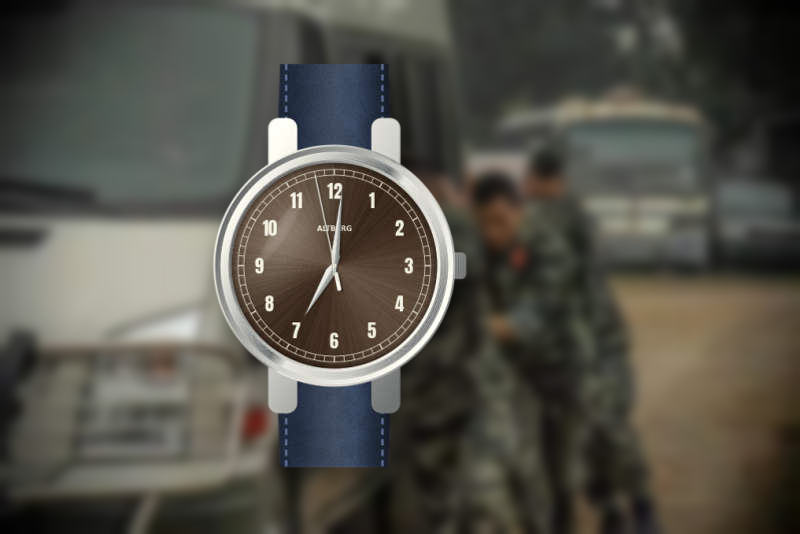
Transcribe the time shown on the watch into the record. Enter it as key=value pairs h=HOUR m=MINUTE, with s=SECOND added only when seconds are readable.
h=7 m=0 s=58
